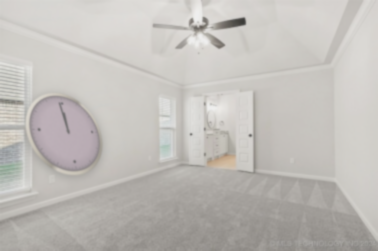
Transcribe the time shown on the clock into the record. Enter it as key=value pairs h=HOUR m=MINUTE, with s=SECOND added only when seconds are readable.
h=11 m=59
